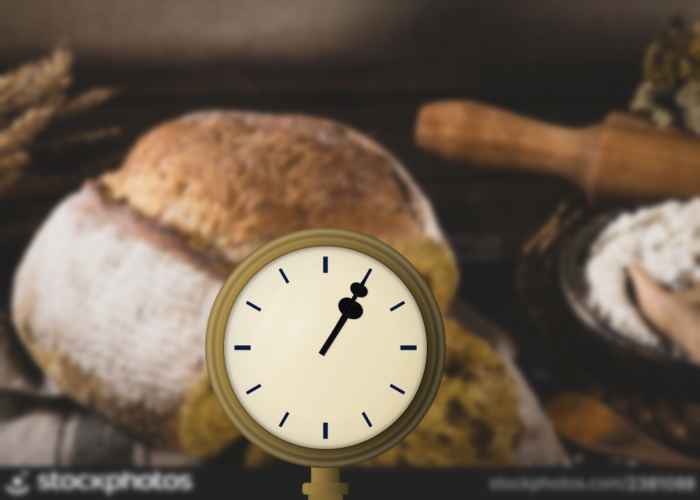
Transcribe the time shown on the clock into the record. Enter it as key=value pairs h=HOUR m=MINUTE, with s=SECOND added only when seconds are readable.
h=1 m=5
